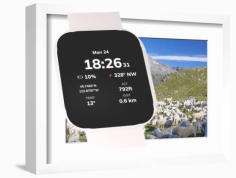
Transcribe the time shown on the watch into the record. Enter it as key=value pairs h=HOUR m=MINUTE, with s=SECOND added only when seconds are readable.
h=18 m=26
